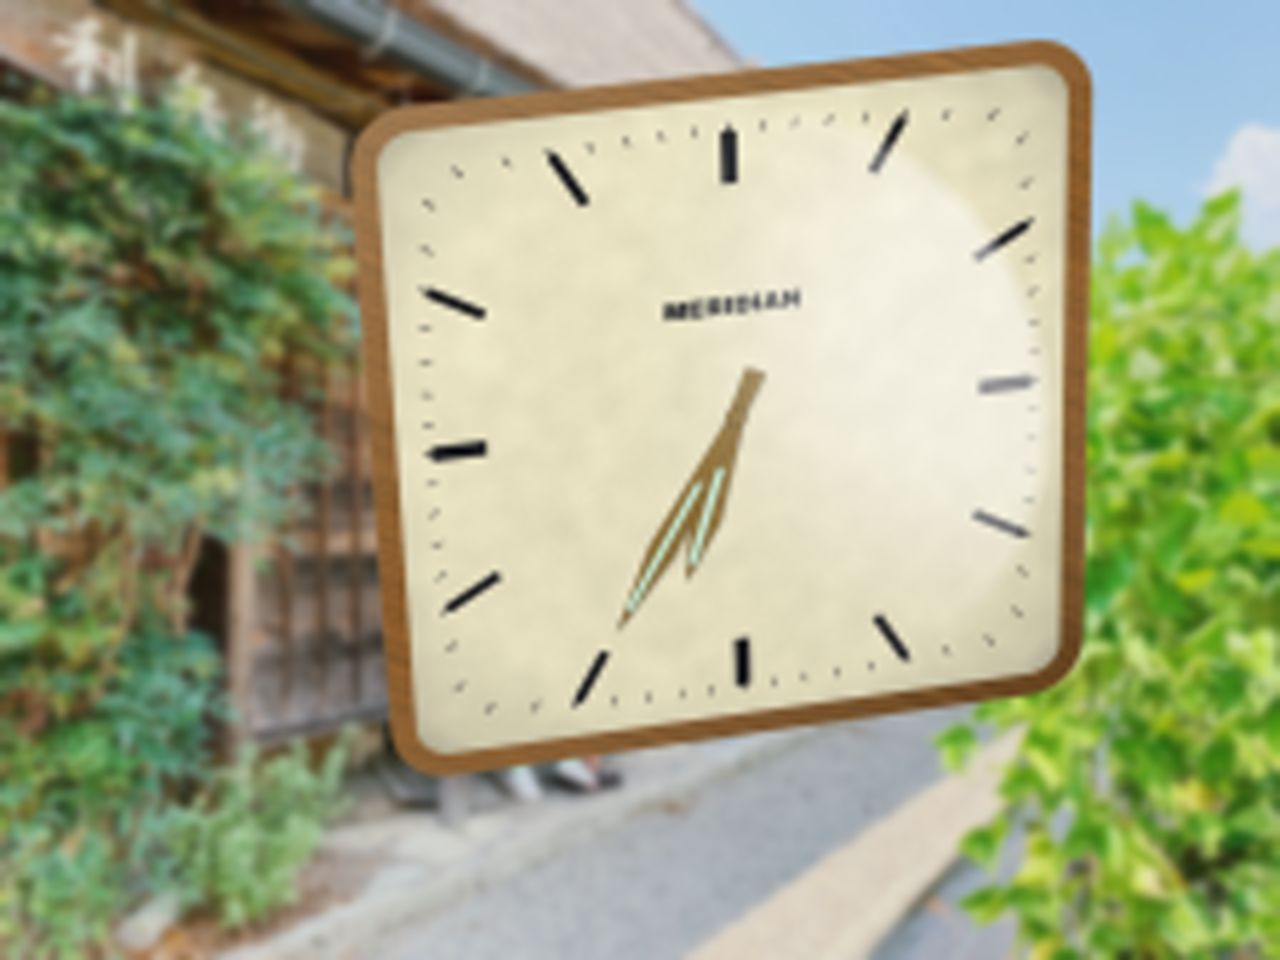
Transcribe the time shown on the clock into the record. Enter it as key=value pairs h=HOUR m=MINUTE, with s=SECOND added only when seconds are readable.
h=6 m=35
